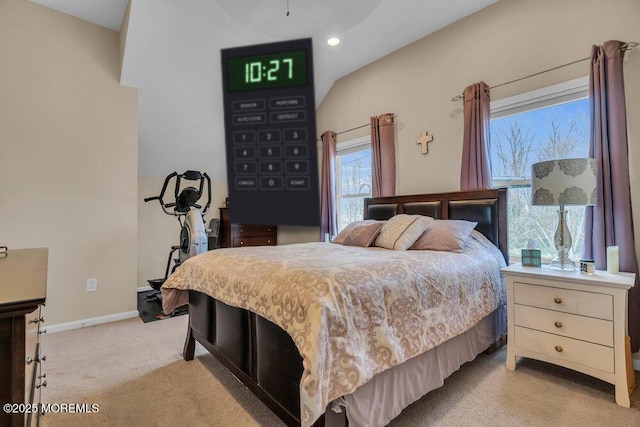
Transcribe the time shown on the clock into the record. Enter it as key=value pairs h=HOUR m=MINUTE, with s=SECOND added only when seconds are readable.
h=10 m=27
